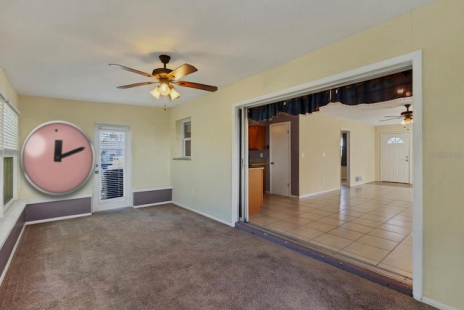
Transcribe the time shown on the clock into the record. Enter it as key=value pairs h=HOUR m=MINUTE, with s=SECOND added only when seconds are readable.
h=12 m=12
